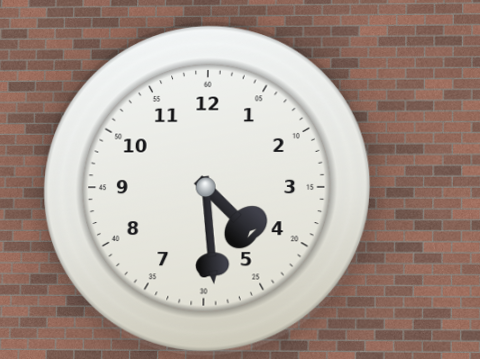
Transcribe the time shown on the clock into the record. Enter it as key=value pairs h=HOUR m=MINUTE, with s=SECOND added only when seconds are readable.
h=4 m=29
